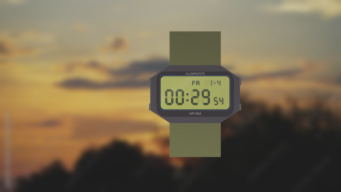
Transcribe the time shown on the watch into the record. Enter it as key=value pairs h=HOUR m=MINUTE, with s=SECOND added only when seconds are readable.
h=0 m=29
